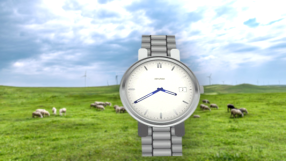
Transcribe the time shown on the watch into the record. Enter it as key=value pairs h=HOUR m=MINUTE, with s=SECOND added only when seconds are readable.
h=3 m=40
